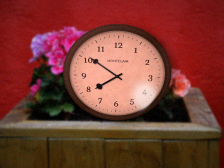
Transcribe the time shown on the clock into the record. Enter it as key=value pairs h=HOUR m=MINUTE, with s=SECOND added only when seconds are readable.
h=7 m=51
